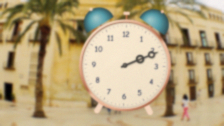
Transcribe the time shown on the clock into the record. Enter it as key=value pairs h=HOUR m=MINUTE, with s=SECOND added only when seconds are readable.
h=2 m=11
